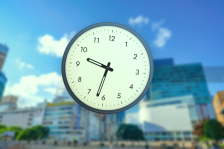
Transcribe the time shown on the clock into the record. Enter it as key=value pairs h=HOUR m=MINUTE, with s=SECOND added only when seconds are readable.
h=9 m=32
